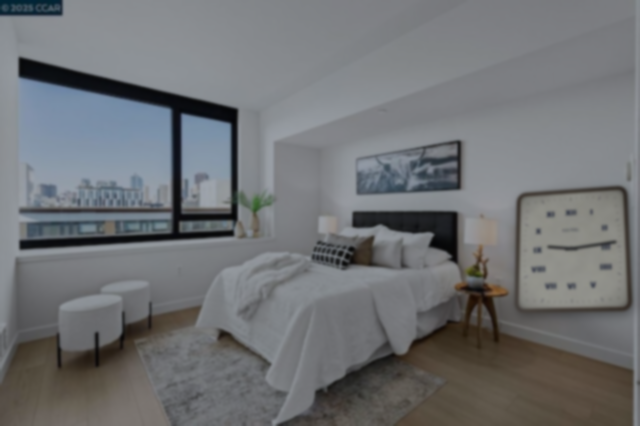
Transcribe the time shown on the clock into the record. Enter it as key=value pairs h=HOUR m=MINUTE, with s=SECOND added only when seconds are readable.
h=9 m=14
